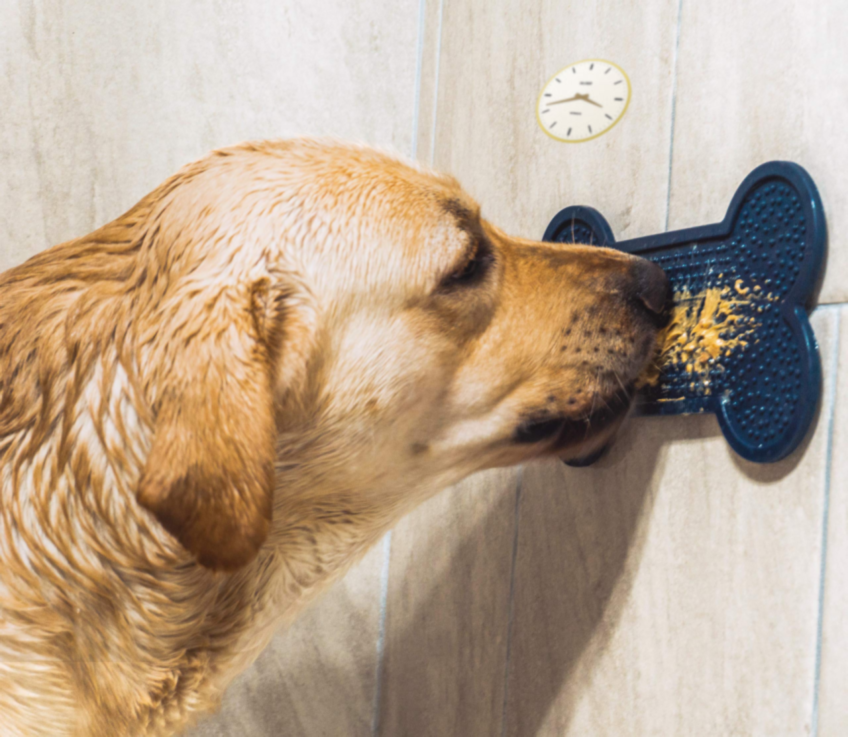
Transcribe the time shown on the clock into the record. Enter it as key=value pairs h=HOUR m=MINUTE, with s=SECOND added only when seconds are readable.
h=3 m=42
